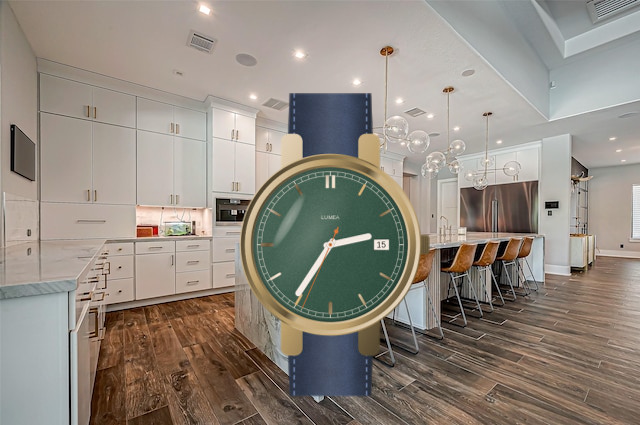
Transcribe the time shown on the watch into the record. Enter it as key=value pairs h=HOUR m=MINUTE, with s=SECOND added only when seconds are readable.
h=2 m=35 s=34
